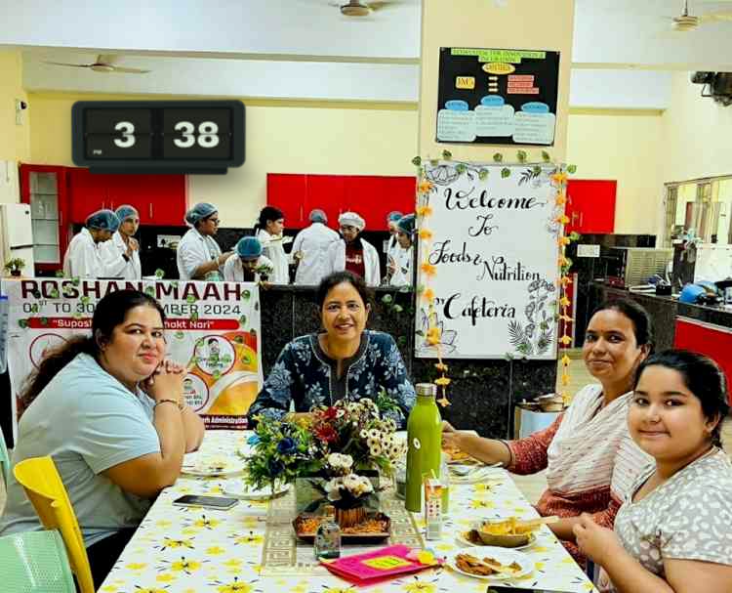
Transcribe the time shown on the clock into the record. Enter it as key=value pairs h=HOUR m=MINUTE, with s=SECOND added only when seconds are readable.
h=3 m=38
